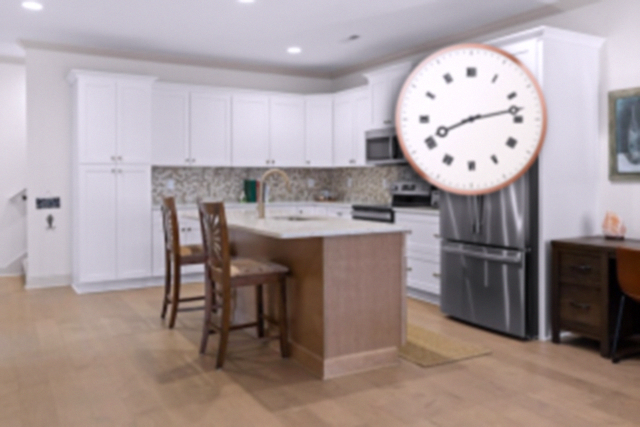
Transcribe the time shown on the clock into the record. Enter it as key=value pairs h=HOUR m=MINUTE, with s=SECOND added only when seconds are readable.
h=8 m=13
